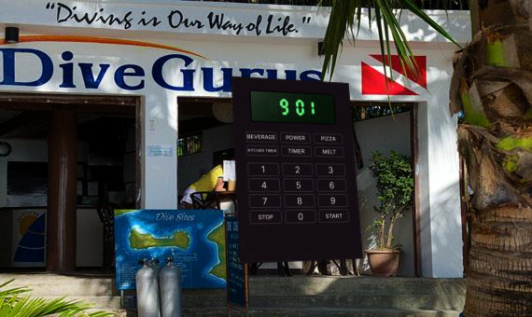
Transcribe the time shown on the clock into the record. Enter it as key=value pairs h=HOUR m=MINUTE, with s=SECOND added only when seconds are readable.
h=9 m=1
